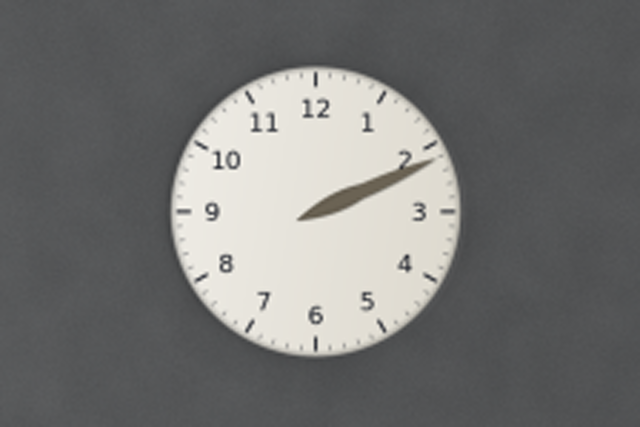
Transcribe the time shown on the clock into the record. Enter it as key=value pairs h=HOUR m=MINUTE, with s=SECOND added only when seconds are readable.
h=2 m=11
